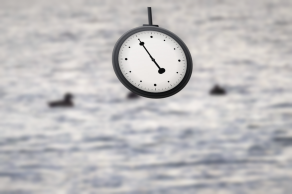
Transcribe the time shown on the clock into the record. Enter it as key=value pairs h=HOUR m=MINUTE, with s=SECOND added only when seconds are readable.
h=4 m=55
